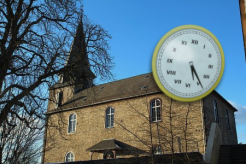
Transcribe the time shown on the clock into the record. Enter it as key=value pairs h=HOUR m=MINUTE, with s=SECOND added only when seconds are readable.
h=5 m=24
